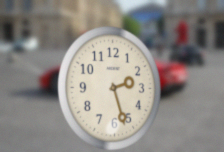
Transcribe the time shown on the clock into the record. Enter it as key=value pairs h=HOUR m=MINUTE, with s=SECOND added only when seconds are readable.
h=2 m=27
